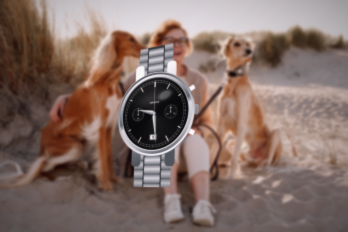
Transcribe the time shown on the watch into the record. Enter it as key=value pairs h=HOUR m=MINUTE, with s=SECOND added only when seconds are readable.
h=9 m=29
